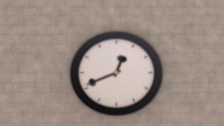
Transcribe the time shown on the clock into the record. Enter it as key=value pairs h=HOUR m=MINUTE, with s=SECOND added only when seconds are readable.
h=12 m=41
